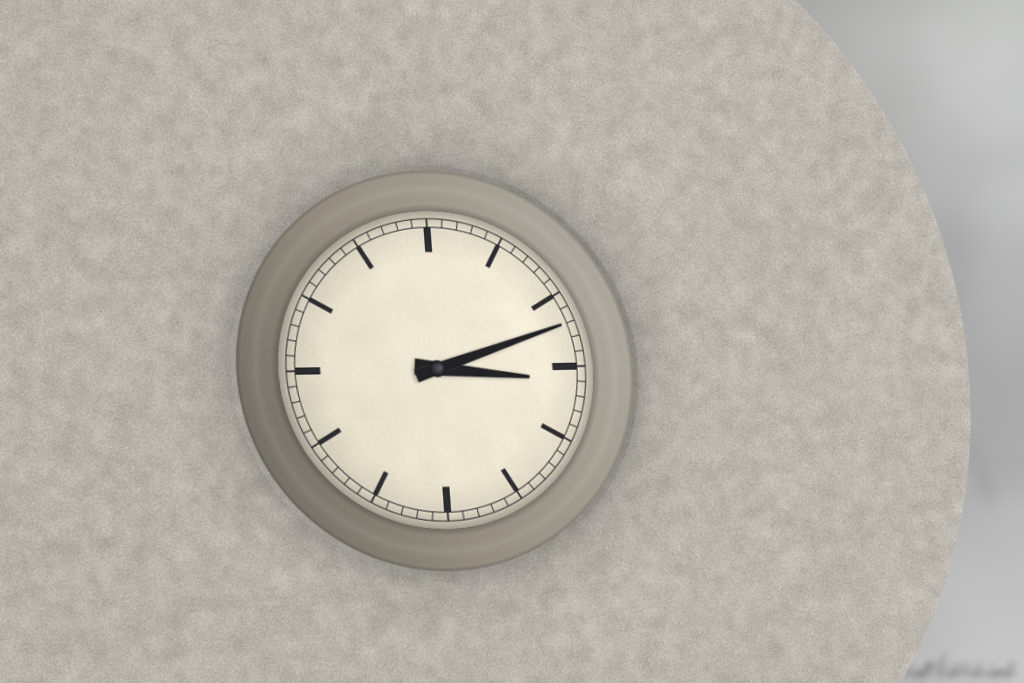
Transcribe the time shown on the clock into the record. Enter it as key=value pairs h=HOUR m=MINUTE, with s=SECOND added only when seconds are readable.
h=3 m=12
